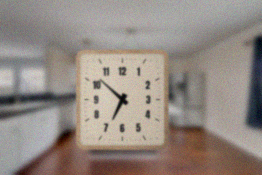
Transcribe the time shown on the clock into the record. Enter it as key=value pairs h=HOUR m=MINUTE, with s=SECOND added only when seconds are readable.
h=6 m=52
